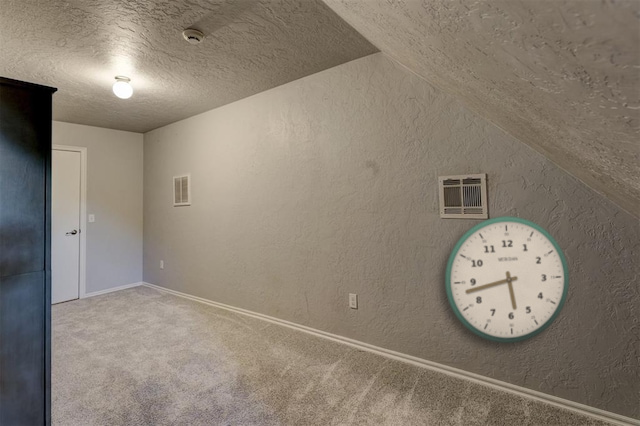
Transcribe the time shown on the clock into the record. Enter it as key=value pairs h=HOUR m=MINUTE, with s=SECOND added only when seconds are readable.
h=5 m=43
